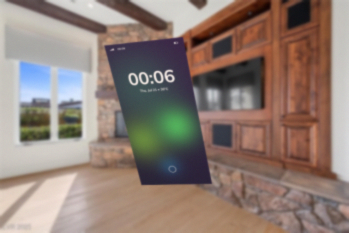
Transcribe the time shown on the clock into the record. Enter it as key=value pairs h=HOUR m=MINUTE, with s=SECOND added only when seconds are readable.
h=0 m=6
